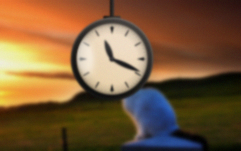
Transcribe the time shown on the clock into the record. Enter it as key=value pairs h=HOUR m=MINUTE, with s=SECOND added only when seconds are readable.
h=11 m=19
